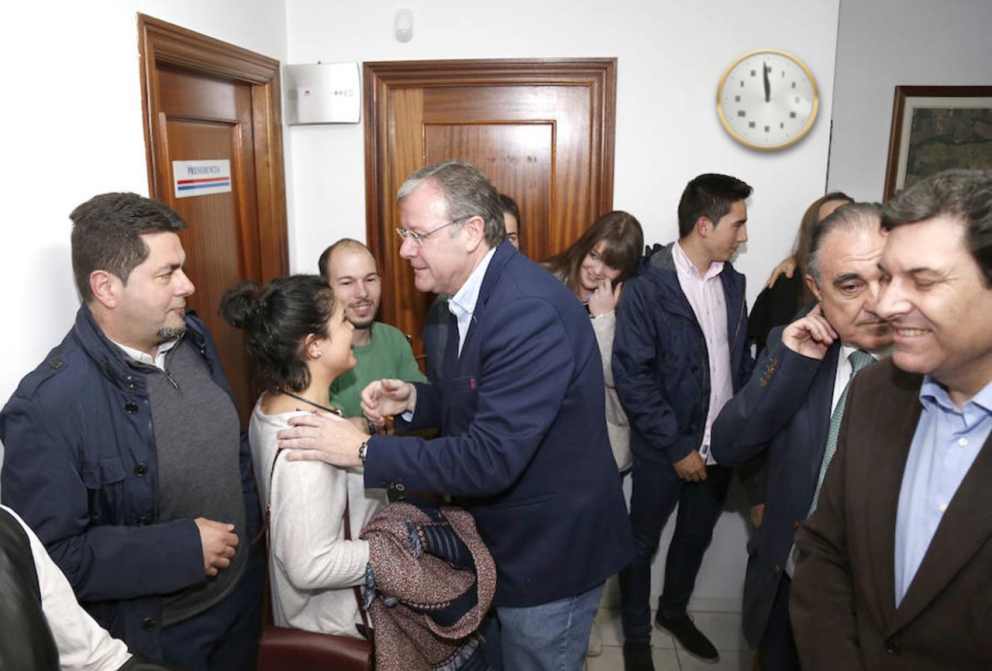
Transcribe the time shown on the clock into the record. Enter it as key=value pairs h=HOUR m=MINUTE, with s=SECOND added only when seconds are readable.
h=11 m=59
